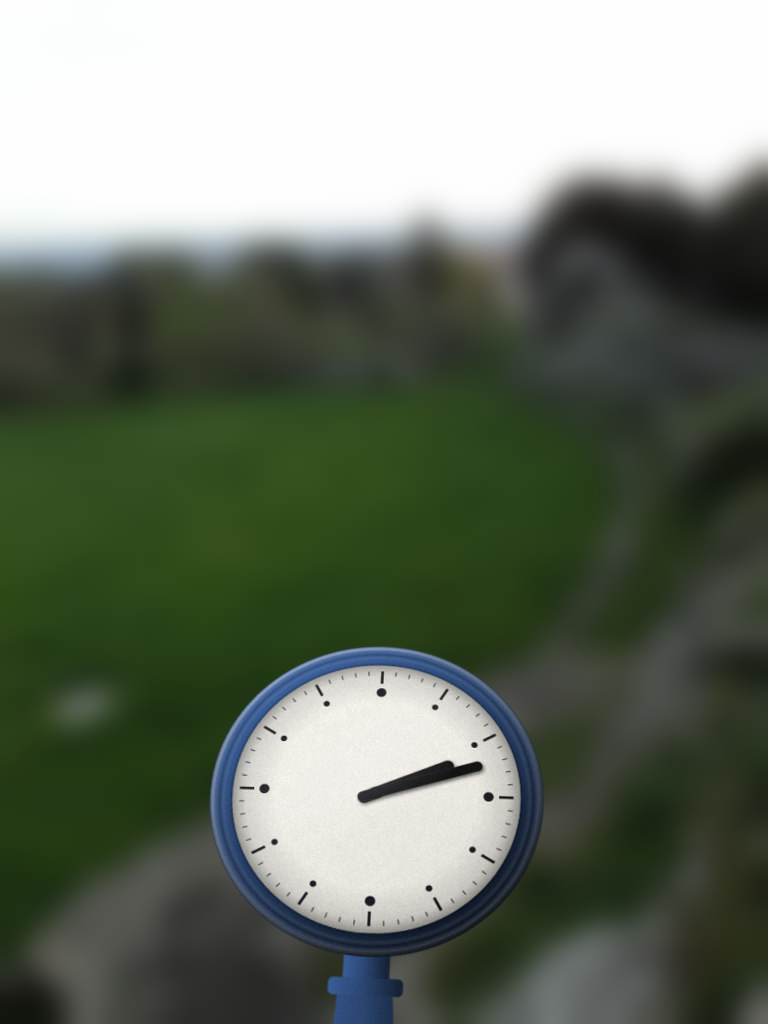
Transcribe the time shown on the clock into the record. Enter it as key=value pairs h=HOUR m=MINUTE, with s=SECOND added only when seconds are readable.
h=2 m=12
